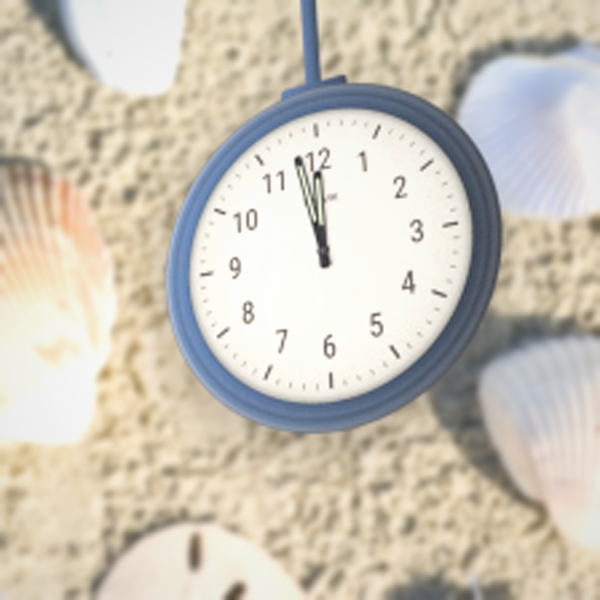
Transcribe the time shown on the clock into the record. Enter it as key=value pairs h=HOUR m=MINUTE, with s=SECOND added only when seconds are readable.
h=11 m=58
